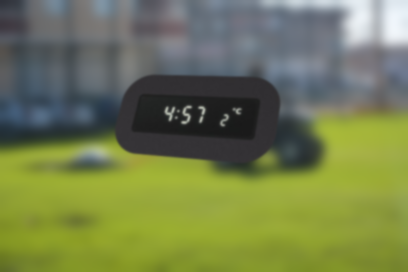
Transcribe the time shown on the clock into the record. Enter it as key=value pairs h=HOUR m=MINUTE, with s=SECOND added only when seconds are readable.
h=4 m=57
